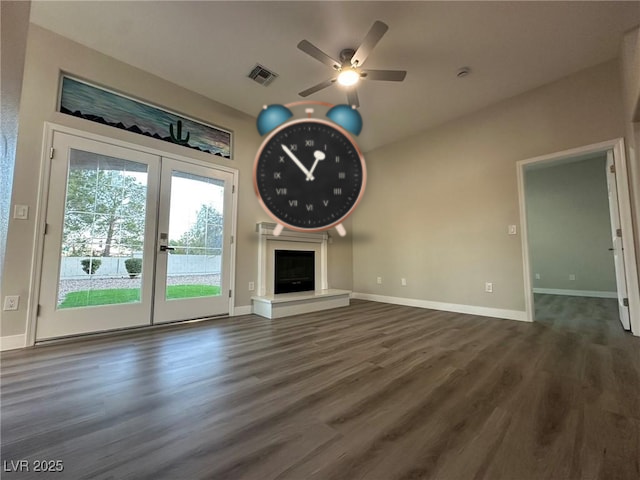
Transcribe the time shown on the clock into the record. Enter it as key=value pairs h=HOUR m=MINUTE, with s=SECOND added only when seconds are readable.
h=12 m=53
